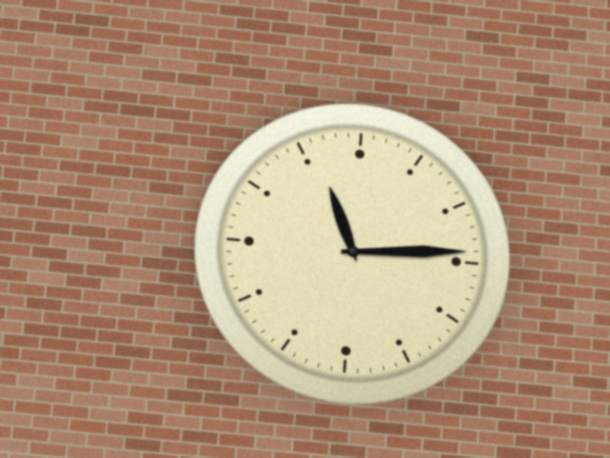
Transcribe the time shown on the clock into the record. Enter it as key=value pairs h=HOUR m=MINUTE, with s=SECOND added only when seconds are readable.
h=11 m=14
